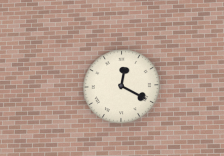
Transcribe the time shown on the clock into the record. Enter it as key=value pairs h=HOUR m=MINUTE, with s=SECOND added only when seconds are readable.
h=12 m=20
